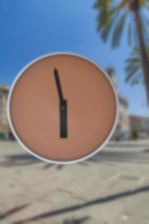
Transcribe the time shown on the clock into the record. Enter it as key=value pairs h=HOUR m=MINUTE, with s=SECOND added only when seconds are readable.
h=5 m=58
